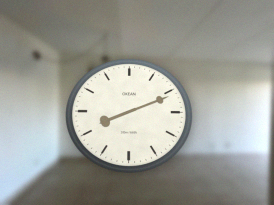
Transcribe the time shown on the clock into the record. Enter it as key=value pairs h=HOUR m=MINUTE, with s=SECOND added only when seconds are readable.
h=8 m=11
